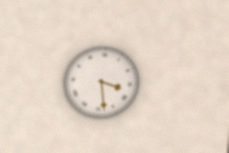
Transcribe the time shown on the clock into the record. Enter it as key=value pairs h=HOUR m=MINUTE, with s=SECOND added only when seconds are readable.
h=3 m=28
